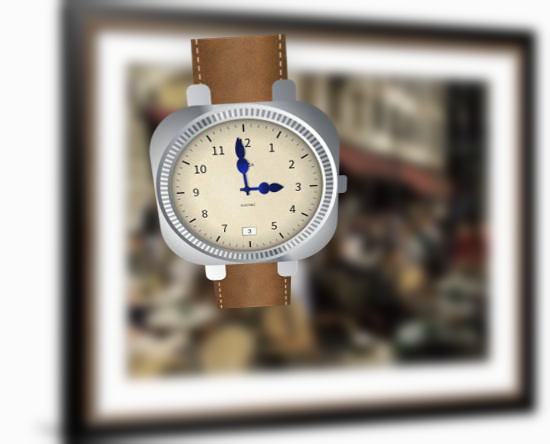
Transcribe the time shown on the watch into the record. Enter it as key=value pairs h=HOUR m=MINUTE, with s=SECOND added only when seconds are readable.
h=2 m=59
